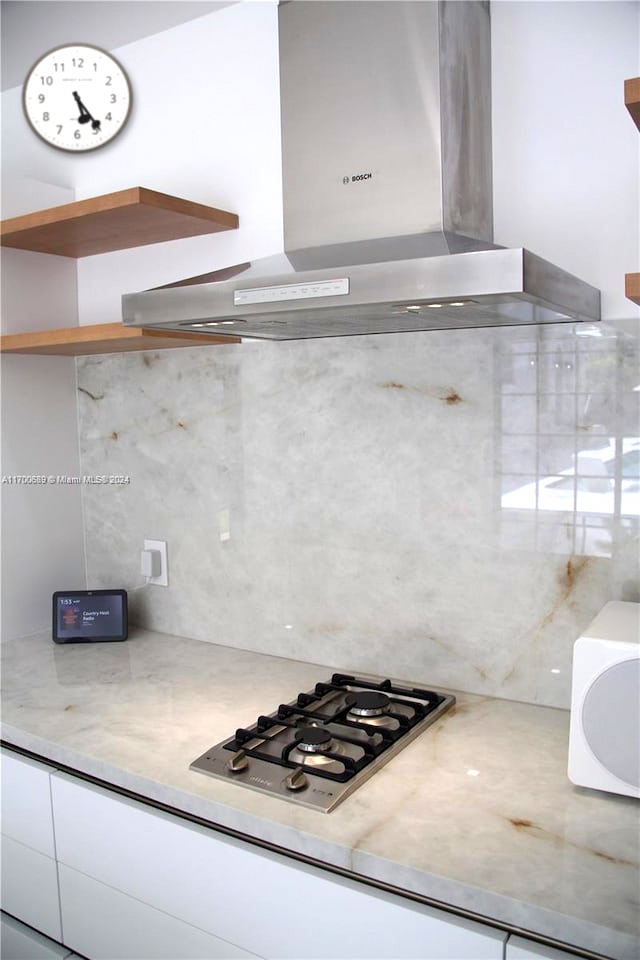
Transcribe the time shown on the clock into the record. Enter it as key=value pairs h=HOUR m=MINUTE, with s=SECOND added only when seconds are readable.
h=5 m=24
